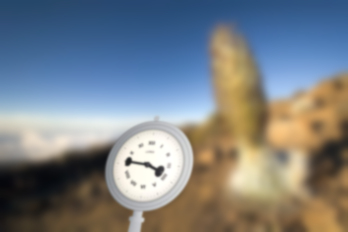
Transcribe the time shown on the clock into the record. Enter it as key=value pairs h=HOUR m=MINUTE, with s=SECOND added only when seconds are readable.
h=3 m=46
